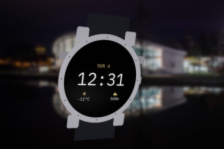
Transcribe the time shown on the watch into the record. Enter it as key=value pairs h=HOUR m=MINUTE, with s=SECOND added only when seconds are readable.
h=12 m=31
